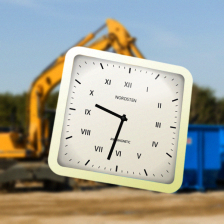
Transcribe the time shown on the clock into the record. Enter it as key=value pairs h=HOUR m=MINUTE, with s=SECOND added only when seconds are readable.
h=9 m=32
